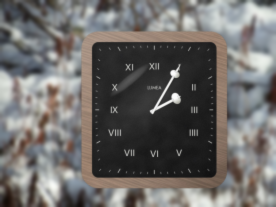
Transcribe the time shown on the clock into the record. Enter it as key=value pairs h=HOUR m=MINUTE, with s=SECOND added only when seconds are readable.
h=2 m=5
